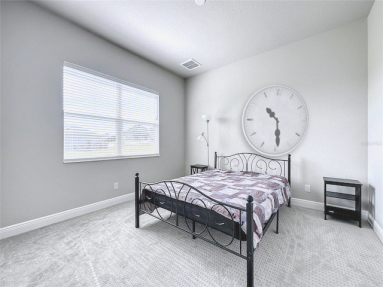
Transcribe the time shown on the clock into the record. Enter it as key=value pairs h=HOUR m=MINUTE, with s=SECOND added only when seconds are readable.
h=10 m=29
